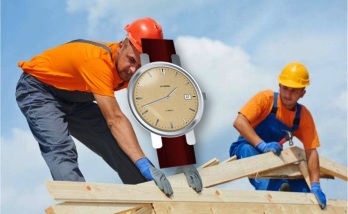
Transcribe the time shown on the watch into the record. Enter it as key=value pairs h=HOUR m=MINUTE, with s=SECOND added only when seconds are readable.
h=1 m=42
